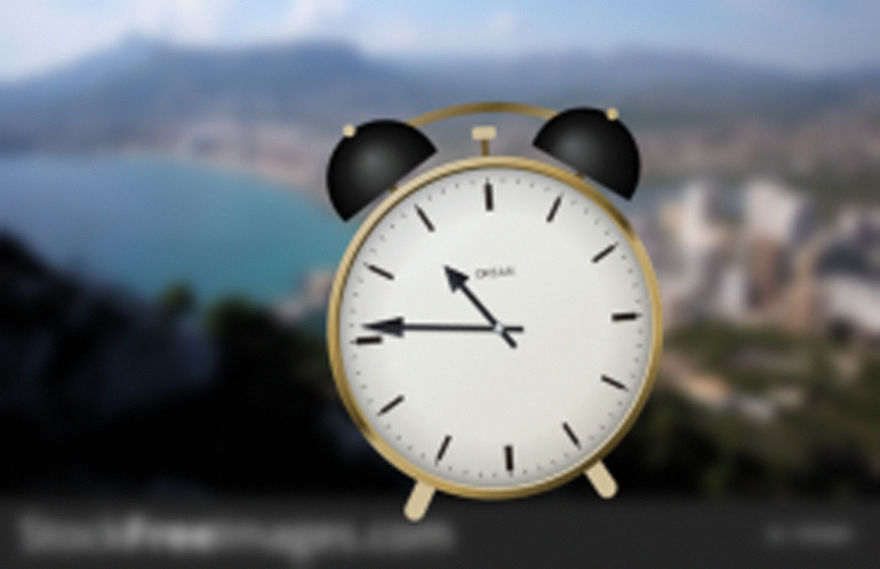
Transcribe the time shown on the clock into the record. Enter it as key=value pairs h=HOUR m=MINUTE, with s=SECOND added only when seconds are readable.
h=10 m=46
